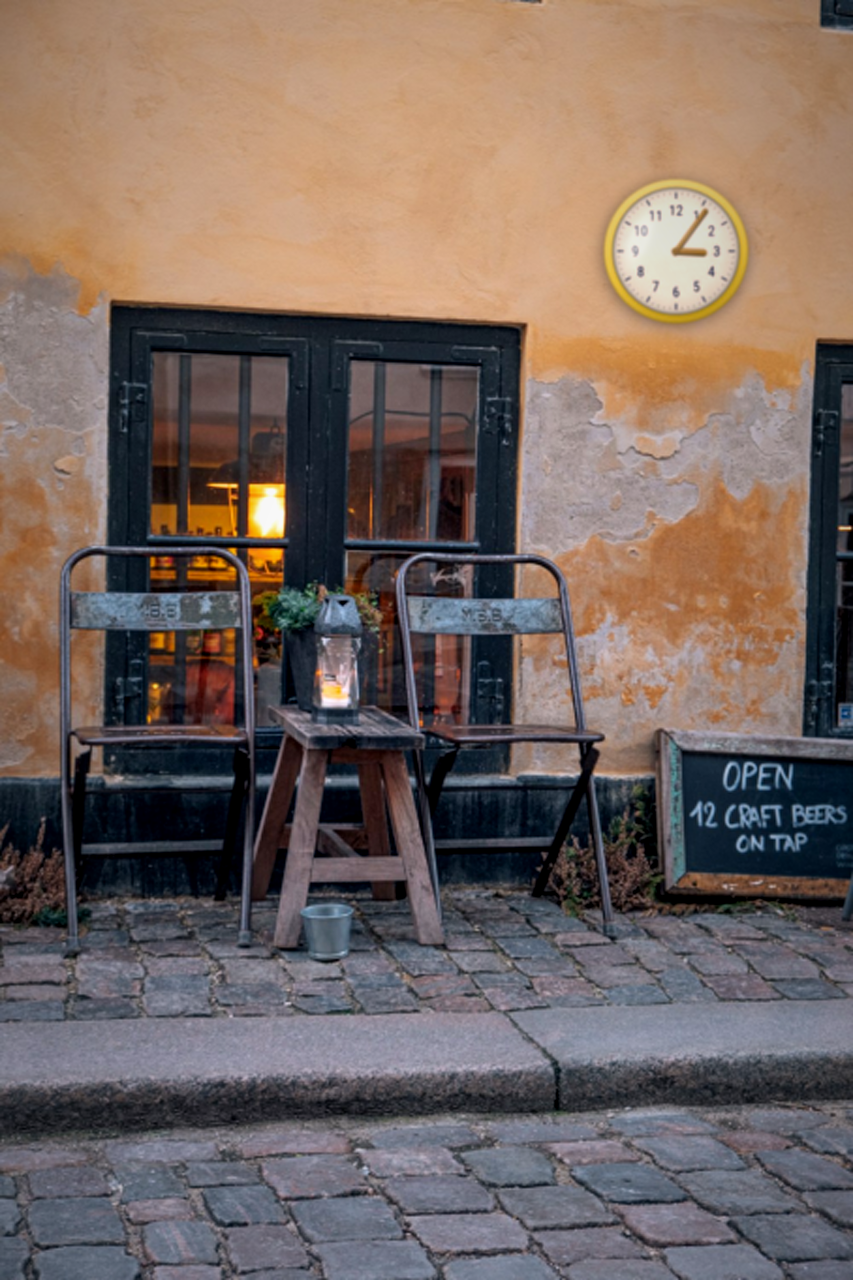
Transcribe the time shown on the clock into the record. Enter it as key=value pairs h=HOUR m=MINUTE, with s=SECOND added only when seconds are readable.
h=3 m=6
